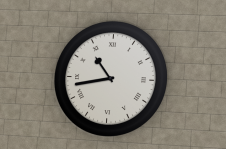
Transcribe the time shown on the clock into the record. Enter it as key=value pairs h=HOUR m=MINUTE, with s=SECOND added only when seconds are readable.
h=10 m=43
